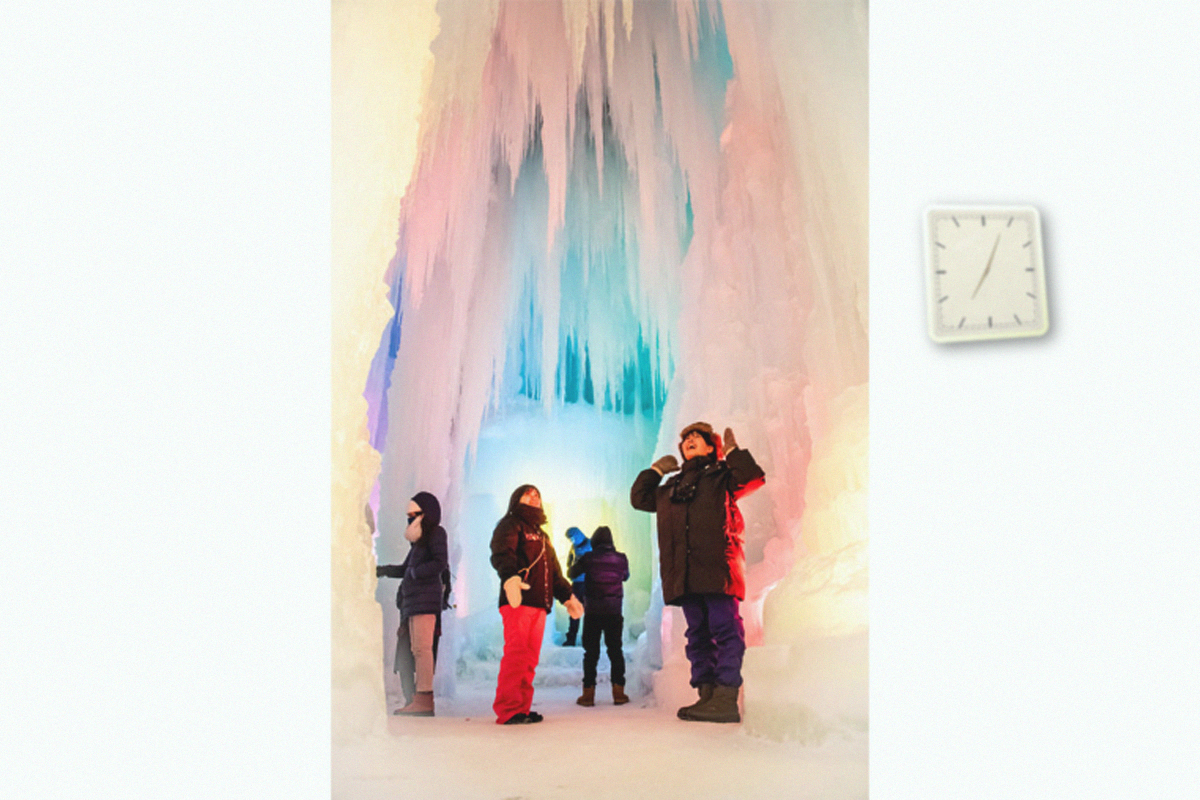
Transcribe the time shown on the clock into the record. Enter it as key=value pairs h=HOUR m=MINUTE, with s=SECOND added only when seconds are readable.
h=7 m=4
